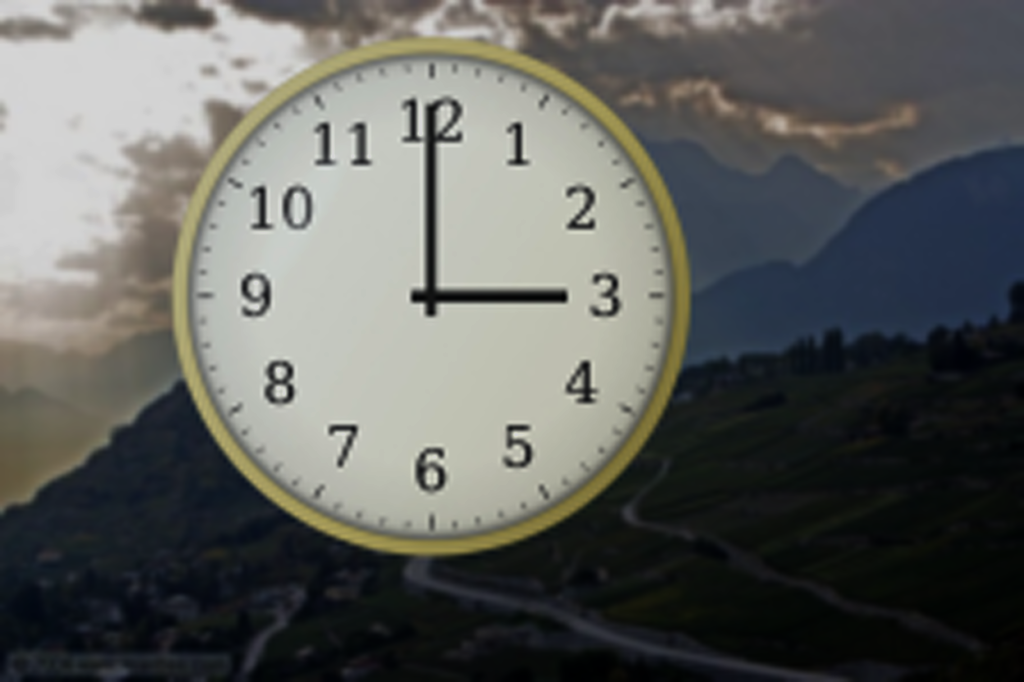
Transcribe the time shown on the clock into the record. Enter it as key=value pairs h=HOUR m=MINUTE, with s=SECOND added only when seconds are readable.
h=3 m=0
